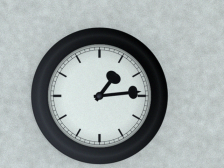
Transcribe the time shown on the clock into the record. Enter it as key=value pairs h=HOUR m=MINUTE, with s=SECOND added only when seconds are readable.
h=1 m=14
